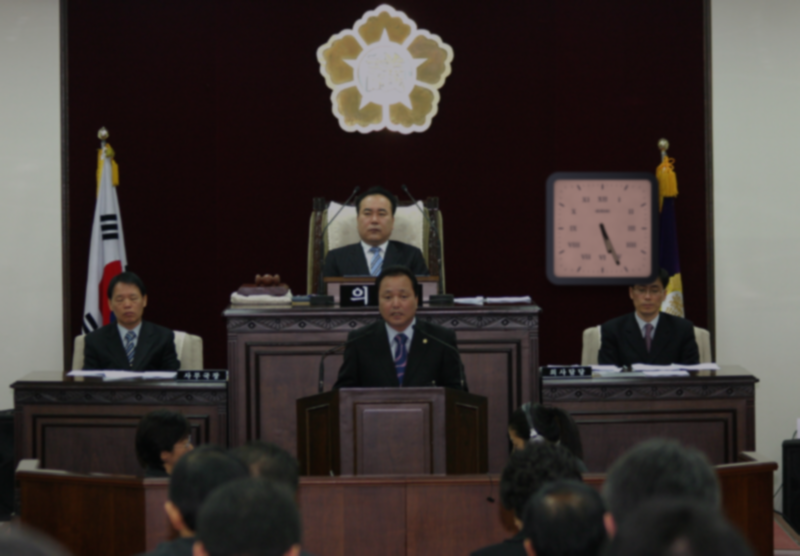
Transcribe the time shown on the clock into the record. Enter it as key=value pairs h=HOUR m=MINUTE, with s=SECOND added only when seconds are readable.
h=5 m=26
